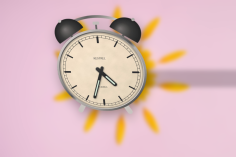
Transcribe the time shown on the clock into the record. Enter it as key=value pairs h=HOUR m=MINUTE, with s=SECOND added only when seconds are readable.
h=4 m=33
